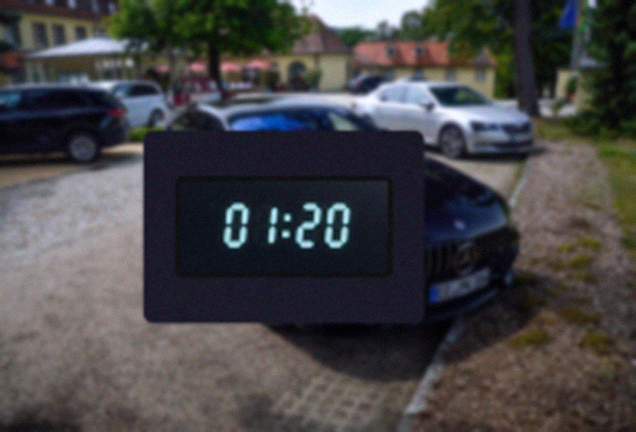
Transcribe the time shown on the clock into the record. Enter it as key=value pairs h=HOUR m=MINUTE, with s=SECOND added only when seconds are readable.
h=1 m=20
